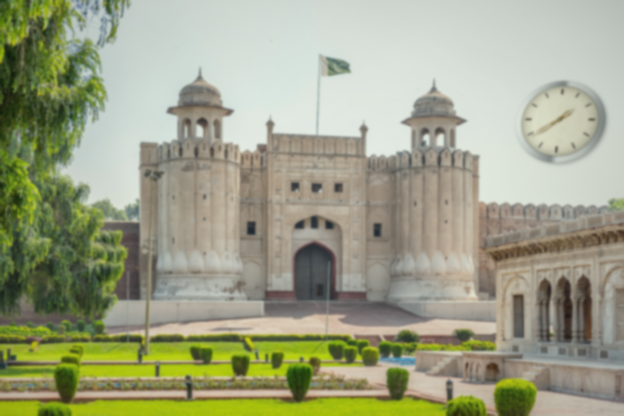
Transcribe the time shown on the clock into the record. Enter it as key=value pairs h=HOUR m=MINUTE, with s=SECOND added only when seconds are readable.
h=1 m=39
